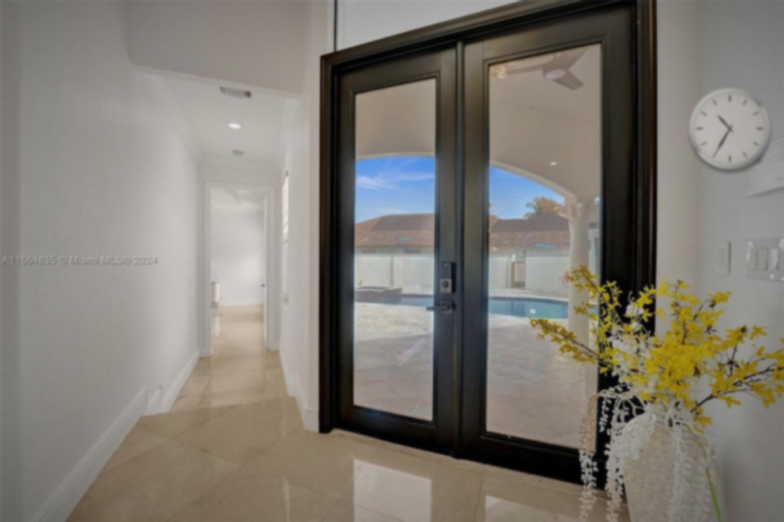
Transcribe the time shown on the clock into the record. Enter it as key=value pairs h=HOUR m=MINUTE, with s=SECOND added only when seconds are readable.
h=10 m=35
